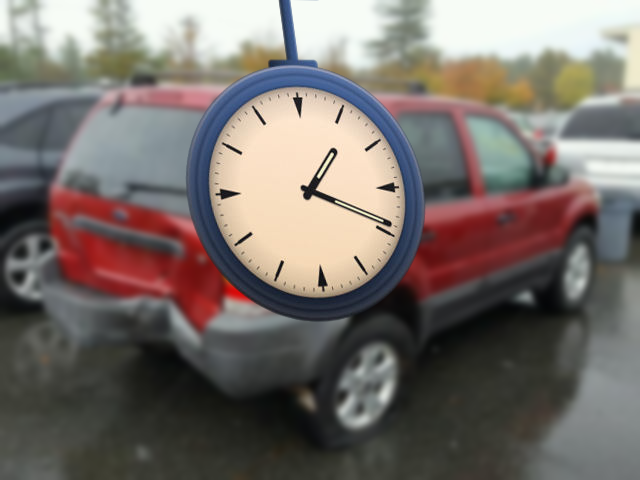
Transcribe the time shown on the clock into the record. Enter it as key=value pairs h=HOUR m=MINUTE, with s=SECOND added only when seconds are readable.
h=1 m=19
